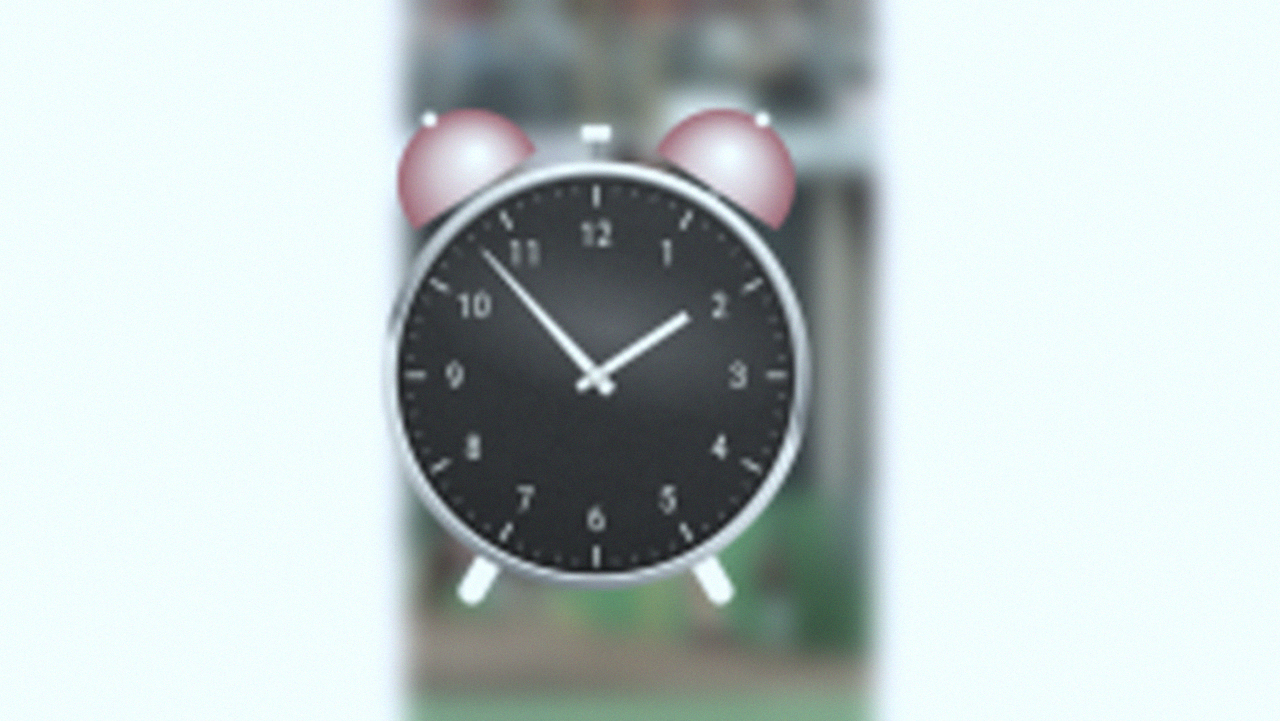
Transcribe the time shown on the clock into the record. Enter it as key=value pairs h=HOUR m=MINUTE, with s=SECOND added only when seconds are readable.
h=1 m=53
